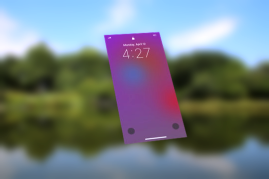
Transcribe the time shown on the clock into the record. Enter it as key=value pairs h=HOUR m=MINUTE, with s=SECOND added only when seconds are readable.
h=4 m=27
